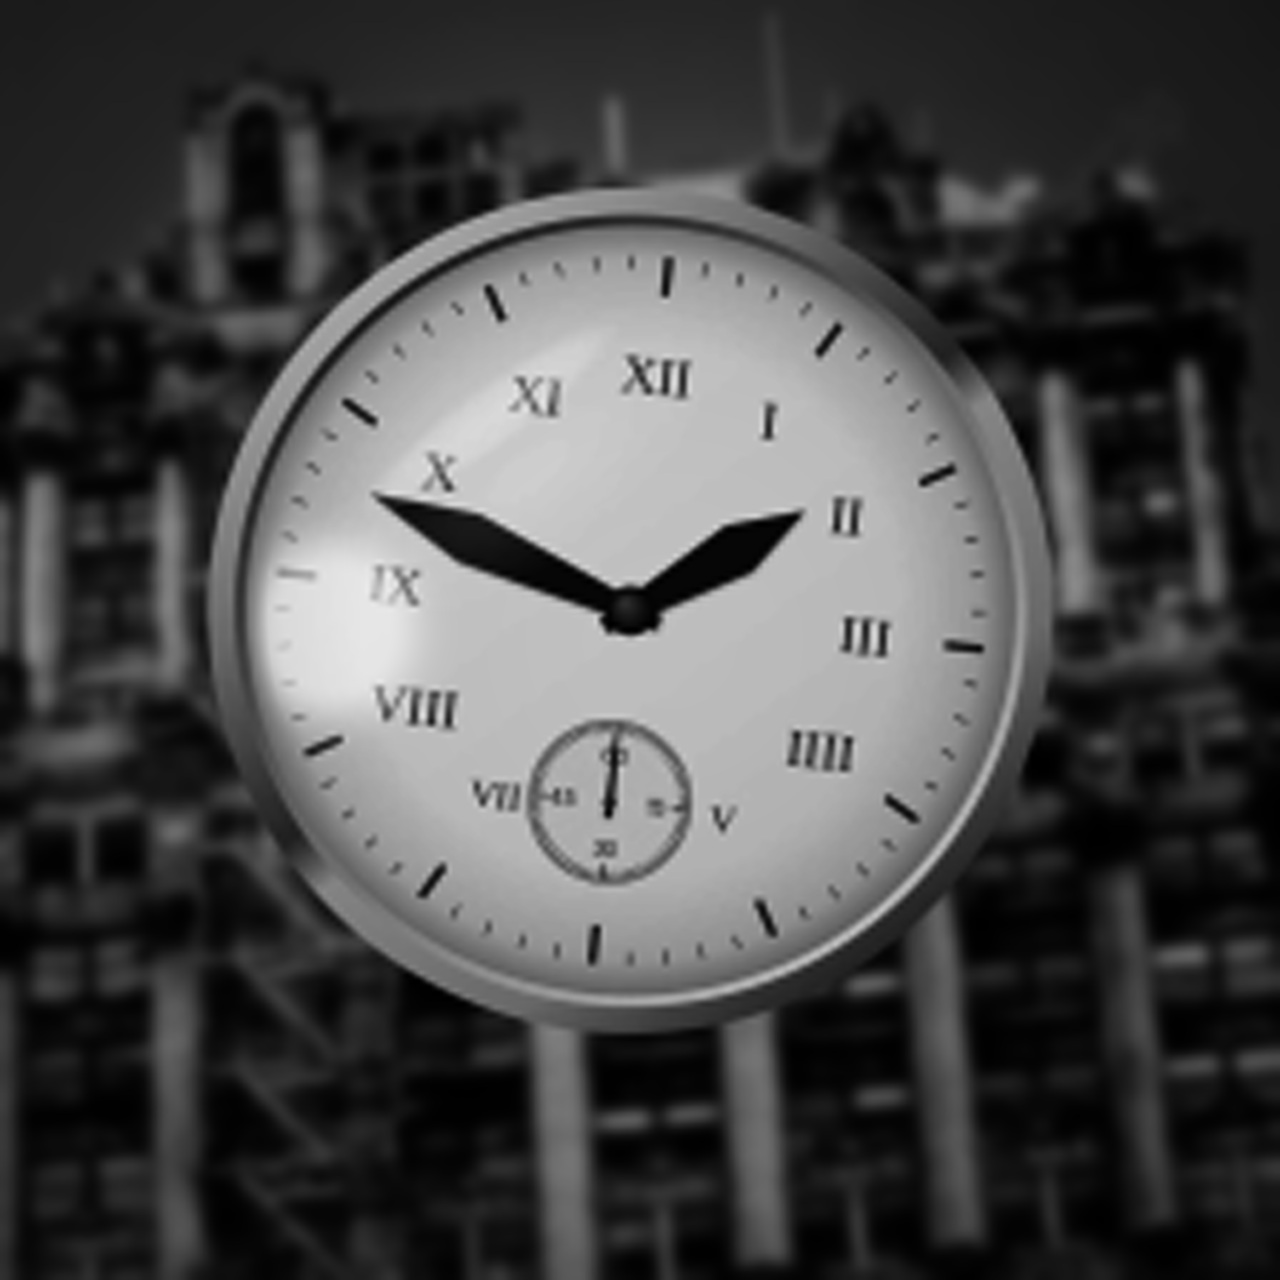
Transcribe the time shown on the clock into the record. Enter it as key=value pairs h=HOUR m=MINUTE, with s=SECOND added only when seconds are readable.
h=1 m=48
